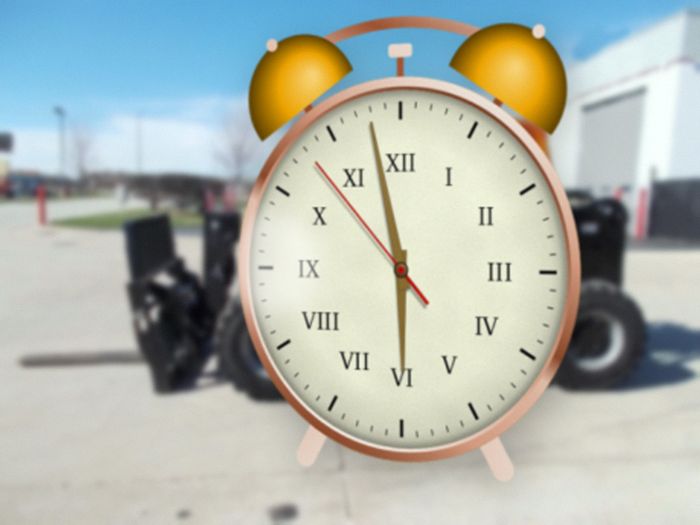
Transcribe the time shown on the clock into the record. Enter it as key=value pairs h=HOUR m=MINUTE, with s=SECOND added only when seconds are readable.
h=5 m=57 s=53
